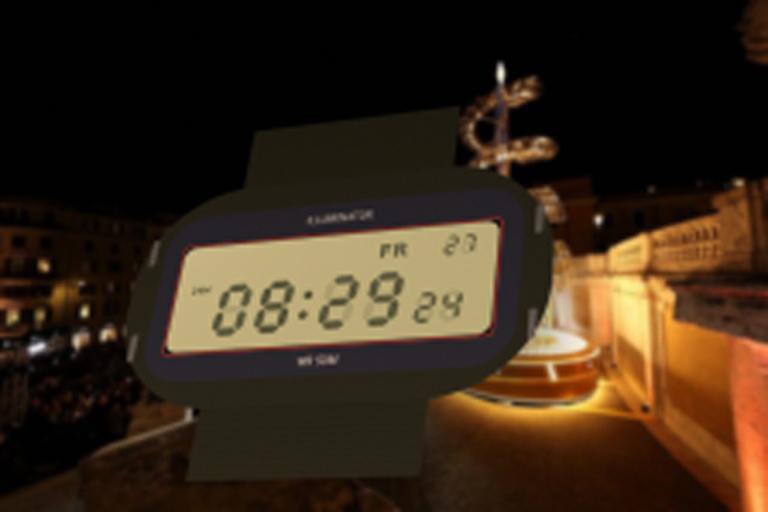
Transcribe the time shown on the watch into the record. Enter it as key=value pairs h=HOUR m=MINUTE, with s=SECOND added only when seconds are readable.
h=8 m=29 s=24
